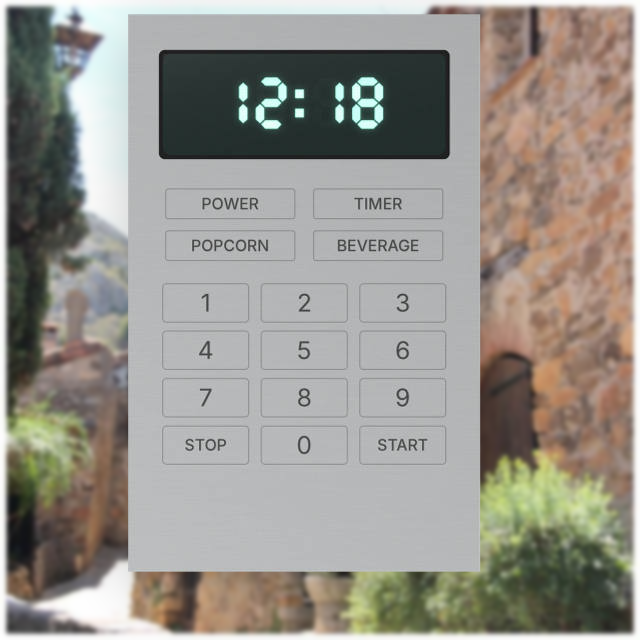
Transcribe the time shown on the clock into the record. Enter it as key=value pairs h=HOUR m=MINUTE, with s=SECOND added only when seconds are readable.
h=12 m=18
